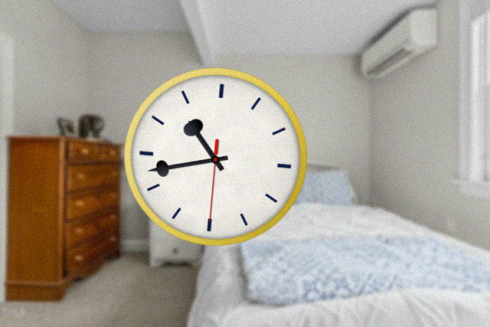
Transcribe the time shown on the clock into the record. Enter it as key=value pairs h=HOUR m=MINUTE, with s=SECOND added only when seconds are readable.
h=10 m=42 s=30
